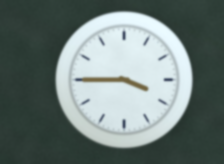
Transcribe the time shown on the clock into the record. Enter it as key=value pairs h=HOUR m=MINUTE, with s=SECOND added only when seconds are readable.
h=3 m=45
